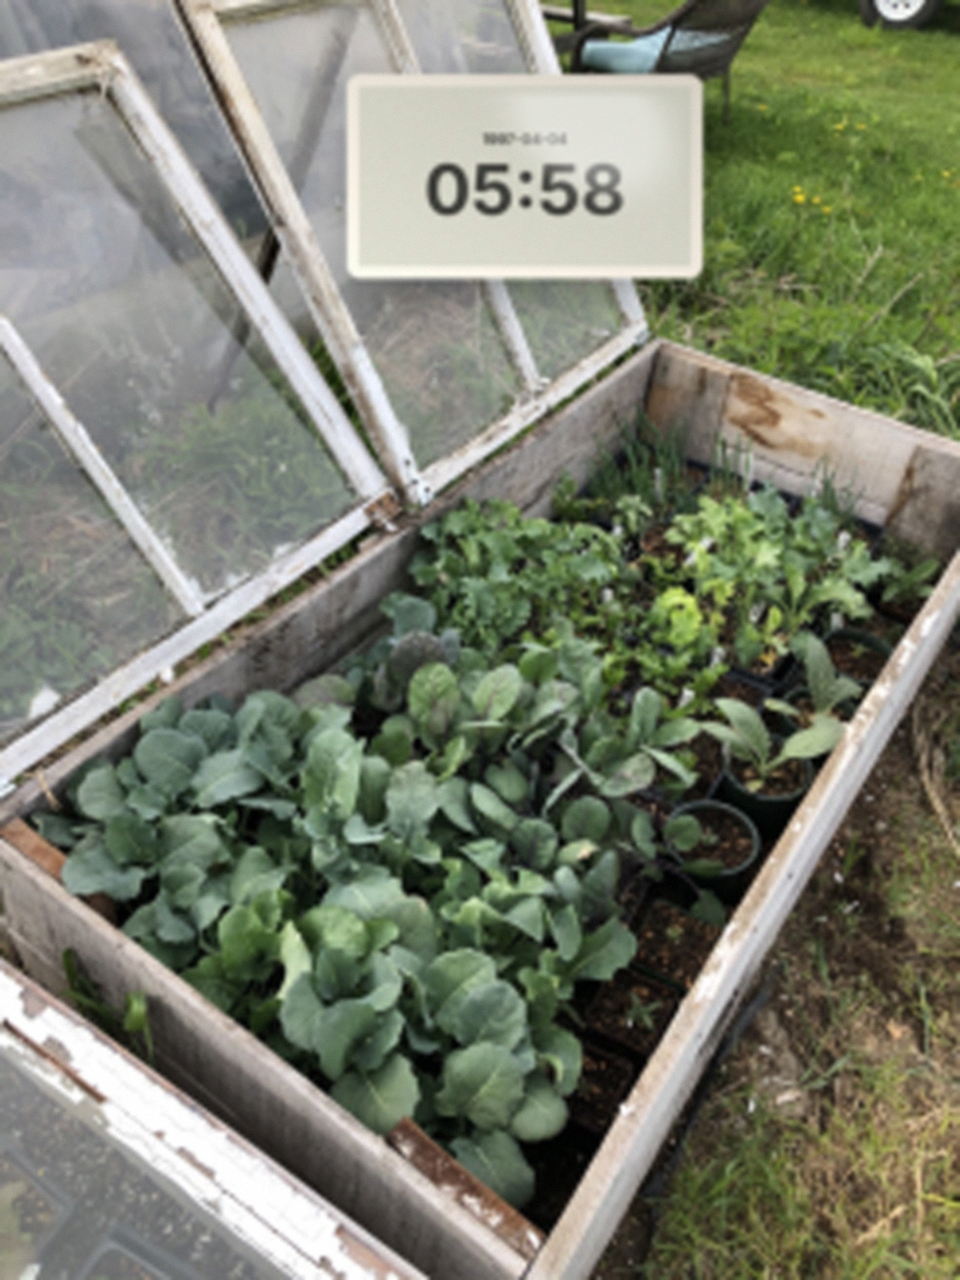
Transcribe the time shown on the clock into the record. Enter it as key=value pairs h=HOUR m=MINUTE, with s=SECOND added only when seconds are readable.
h=5 m=58
